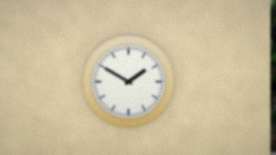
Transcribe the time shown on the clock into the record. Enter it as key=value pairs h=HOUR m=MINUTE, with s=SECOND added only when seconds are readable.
h=1 m=50
